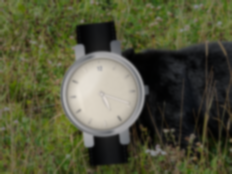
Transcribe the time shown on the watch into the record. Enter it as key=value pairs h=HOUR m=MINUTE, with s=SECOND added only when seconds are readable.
h=5 m=19
